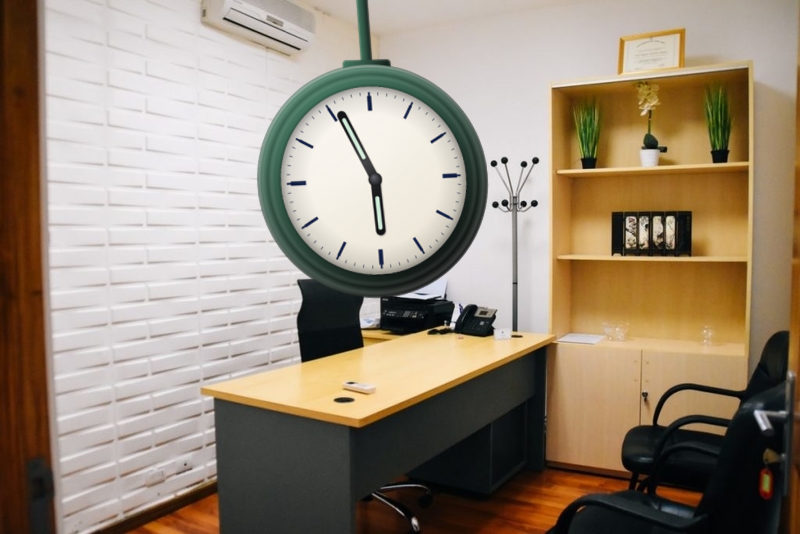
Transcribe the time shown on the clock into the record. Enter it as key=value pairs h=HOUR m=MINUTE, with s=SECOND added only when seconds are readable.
h=5 m=56
